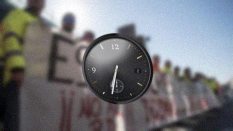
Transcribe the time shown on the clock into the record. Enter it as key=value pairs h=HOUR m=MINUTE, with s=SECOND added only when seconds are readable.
h=6 m=32
